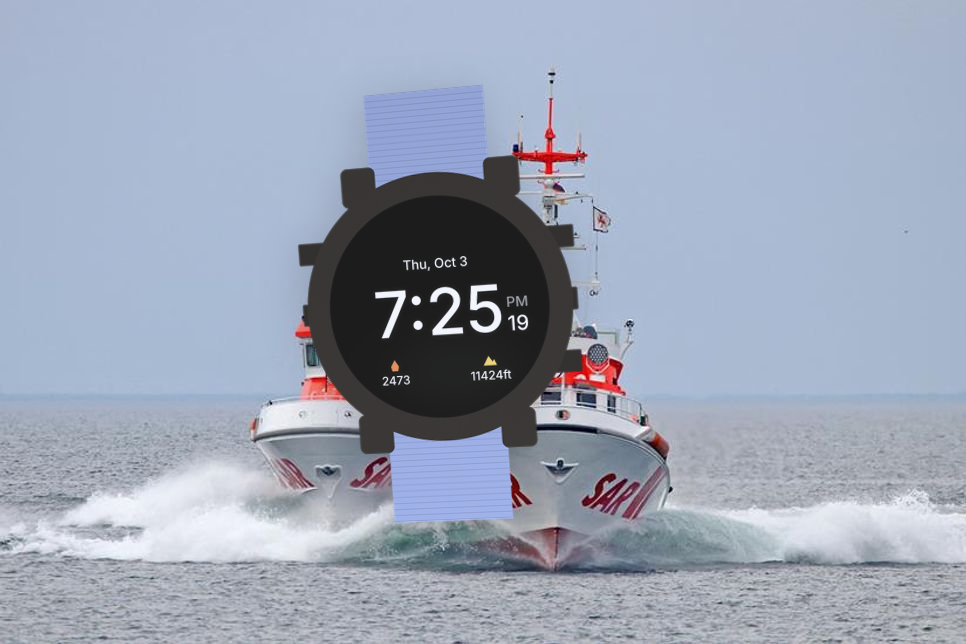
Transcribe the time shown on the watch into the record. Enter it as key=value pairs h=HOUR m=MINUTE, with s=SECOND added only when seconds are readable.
h=7 m=25 s=19
